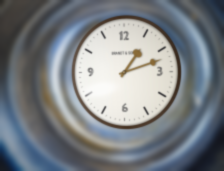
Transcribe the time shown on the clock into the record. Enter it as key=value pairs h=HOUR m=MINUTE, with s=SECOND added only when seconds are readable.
h=1 m=12
